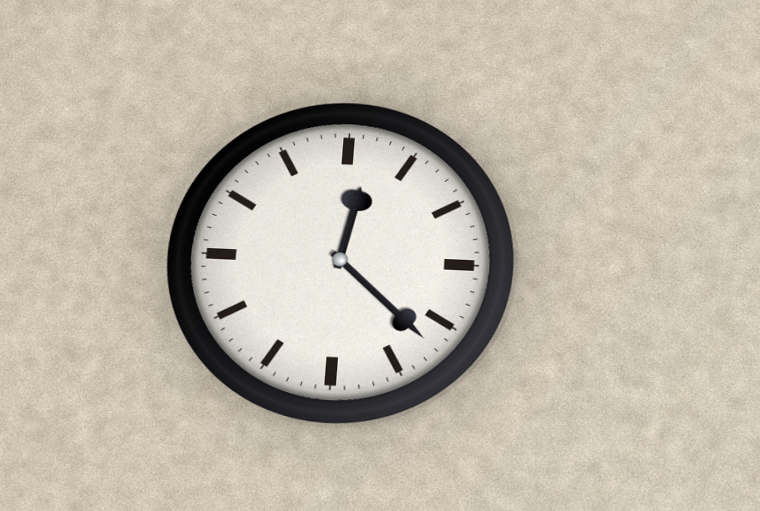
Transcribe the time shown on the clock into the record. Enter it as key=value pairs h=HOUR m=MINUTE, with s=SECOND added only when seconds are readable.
h=12 m=22
